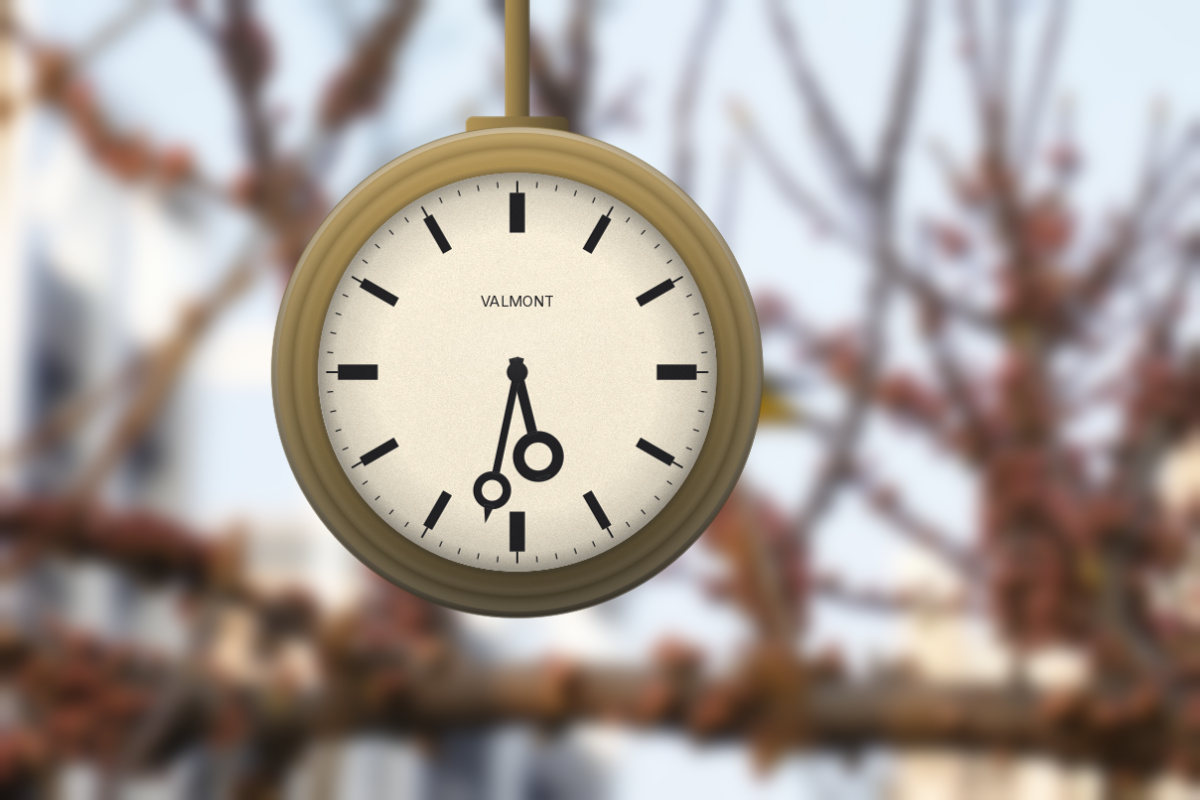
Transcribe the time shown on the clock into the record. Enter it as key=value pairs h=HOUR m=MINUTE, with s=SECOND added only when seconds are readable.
h=5 m=32
